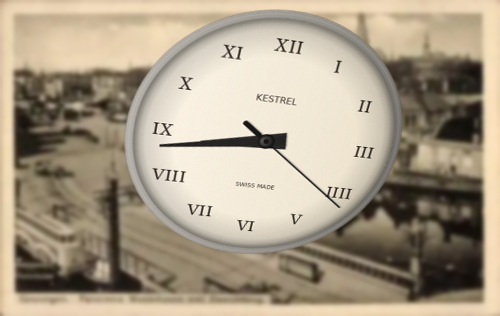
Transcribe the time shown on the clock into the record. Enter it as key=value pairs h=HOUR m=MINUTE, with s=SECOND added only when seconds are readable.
h=8 m=43 s=21
